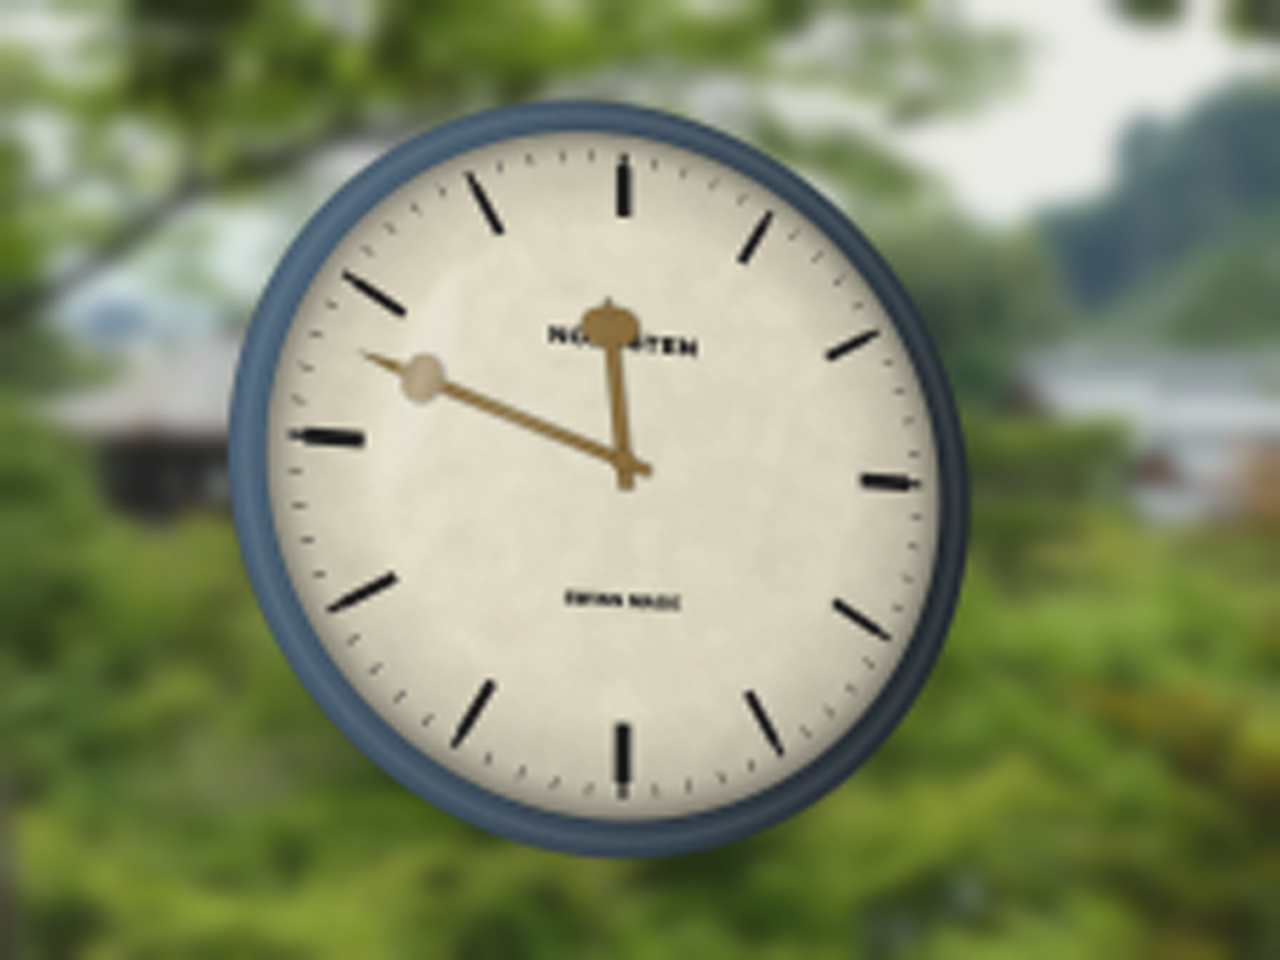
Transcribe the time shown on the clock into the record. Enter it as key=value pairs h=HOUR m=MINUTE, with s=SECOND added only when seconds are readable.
h=11 m=48
